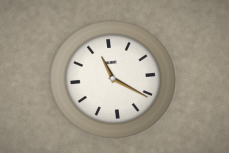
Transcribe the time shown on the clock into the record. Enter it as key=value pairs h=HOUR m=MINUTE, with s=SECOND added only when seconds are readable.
h=11 m=21
